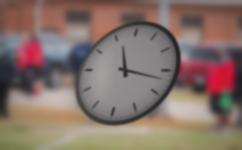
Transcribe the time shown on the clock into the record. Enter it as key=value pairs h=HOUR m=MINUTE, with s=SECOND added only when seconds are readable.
h=11 m=17
